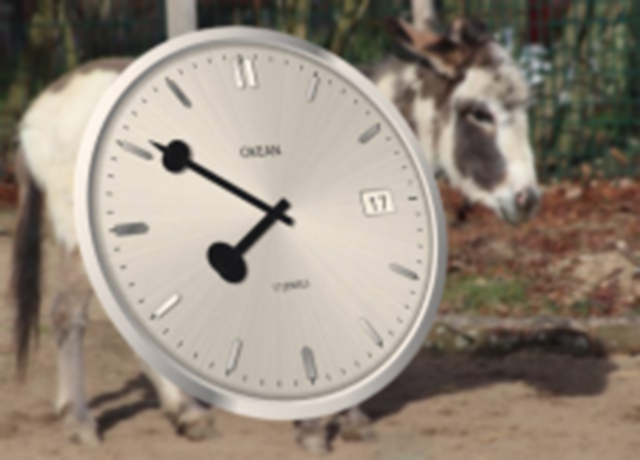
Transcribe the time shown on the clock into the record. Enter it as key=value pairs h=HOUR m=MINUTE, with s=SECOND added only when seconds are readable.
h=7 m=51
